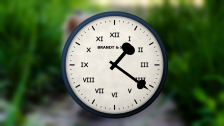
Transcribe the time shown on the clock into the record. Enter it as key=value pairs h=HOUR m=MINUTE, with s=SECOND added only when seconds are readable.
h=1 m=21
